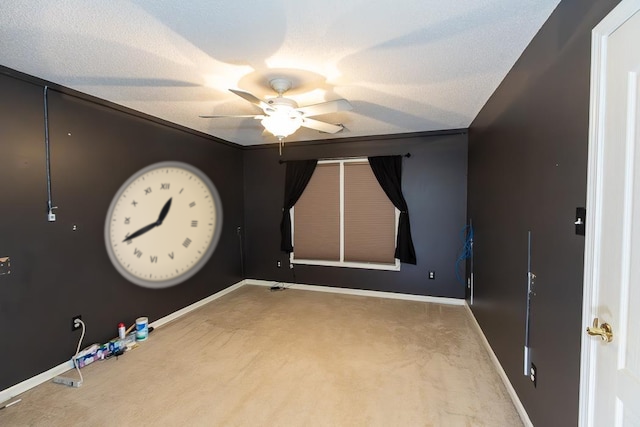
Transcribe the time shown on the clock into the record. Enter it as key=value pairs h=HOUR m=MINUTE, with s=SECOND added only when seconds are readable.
h=12 m=40
